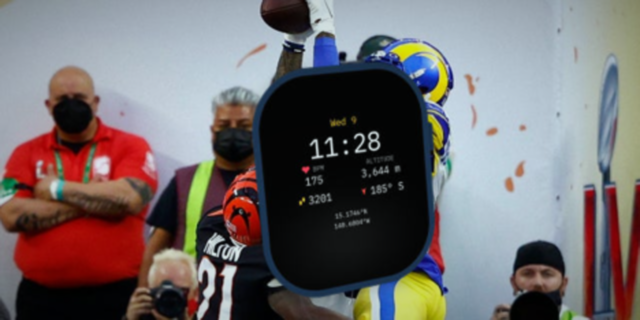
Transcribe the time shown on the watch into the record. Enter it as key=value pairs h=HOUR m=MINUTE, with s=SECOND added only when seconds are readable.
h=11 m=28
